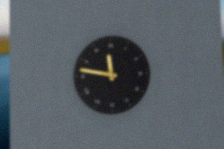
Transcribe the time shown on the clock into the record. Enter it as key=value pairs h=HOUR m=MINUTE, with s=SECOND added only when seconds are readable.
h=11 m=47
